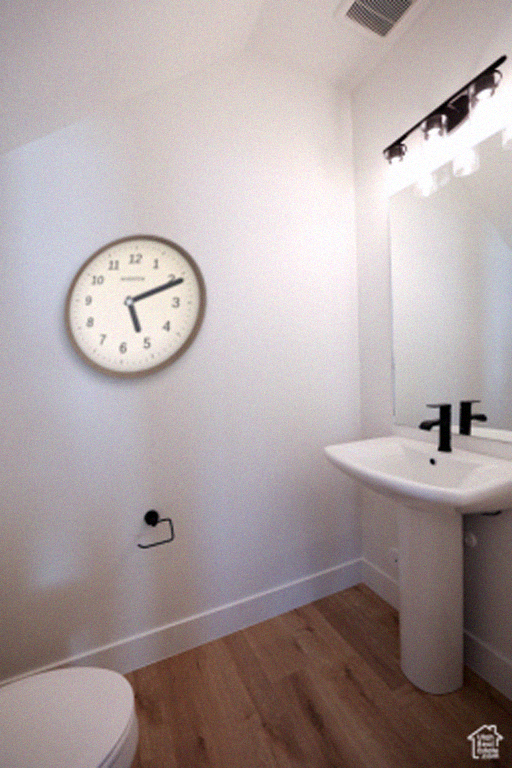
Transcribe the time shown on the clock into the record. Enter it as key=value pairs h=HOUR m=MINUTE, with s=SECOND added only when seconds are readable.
h=5 m=11
